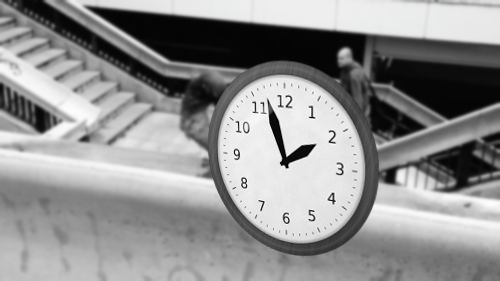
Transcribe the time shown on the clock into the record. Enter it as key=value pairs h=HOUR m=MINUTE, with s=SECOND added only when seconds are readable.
h=1 m=57
